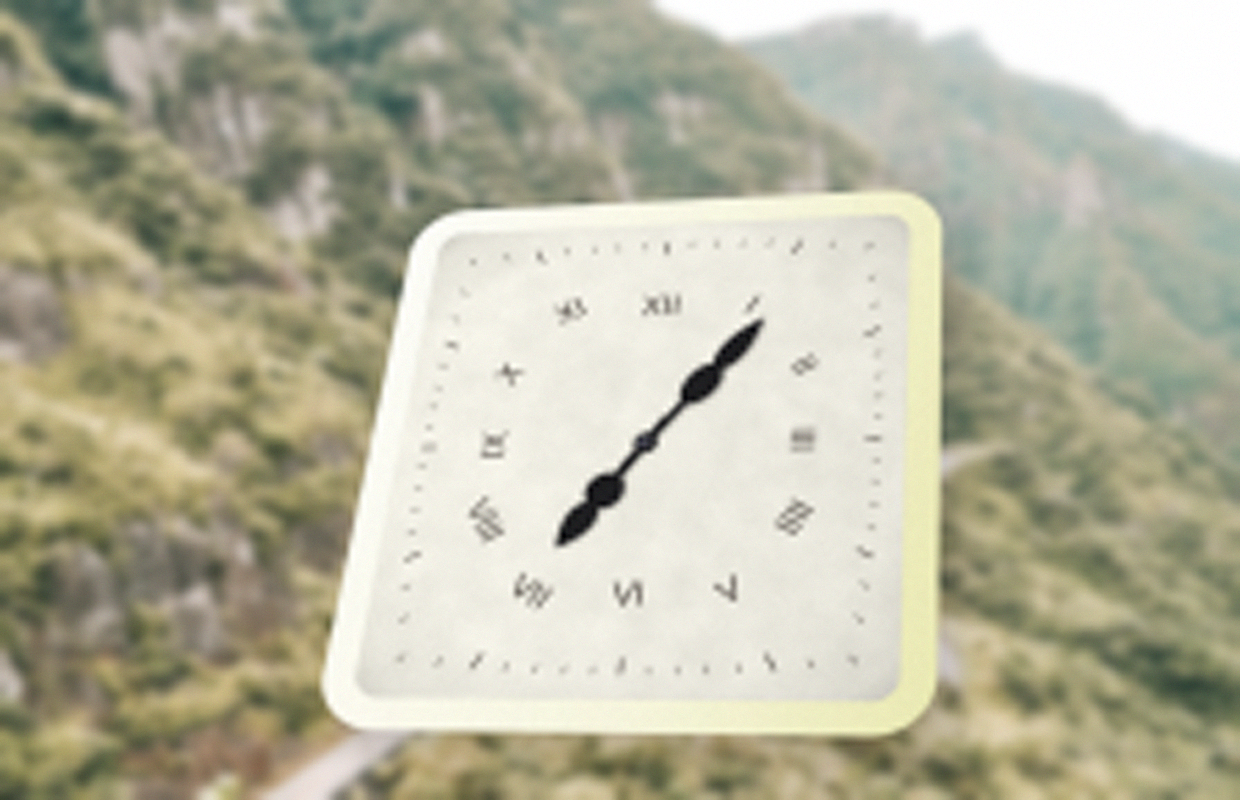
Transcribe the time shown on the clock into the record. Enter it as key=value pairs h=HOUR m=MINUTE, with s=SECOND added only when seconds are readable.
h=7 m=6
